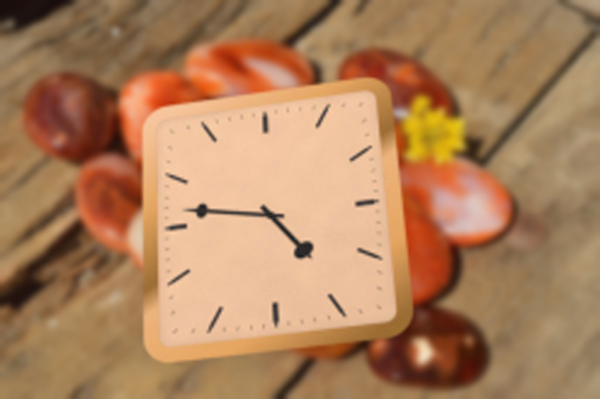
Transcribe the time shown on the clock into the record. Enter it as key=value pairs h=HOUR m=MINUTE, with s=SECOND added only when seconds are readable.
h=4 m=47
